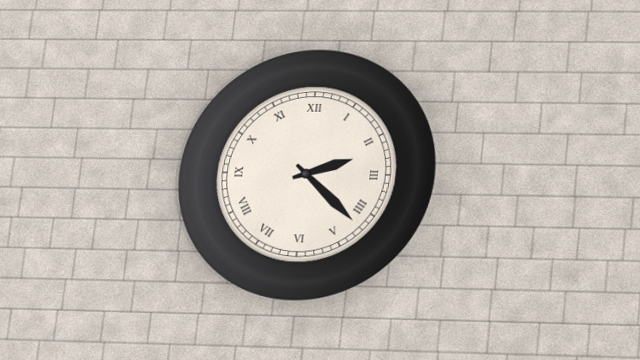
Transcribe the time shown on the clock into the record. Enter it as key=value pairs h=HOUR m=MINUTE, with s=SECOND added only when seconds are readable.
h=2 m=22
